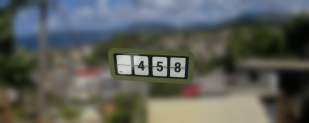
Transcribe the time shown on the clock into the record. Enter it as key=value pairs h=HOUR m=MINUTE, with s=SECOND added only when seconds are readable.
h=4 m=58
